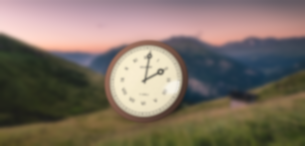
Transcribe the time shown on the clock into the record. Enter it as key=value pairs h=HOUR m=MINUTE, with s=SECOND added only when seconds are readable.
h=2 m=1
